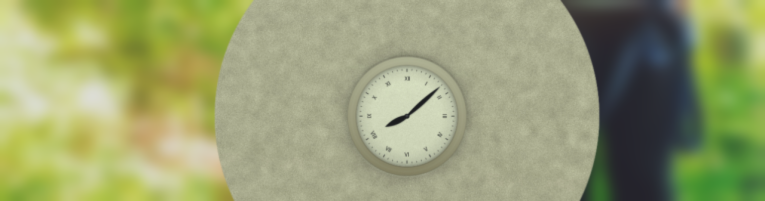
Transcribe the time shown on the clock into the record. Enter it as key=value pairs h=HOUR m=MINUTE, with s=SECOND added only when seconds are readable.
h=8 m=8
